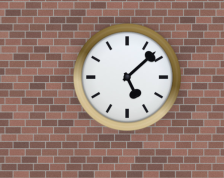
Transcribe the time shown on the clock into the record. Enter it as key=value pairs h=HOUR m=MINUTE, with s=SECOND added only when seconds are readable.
h=5 m=8
